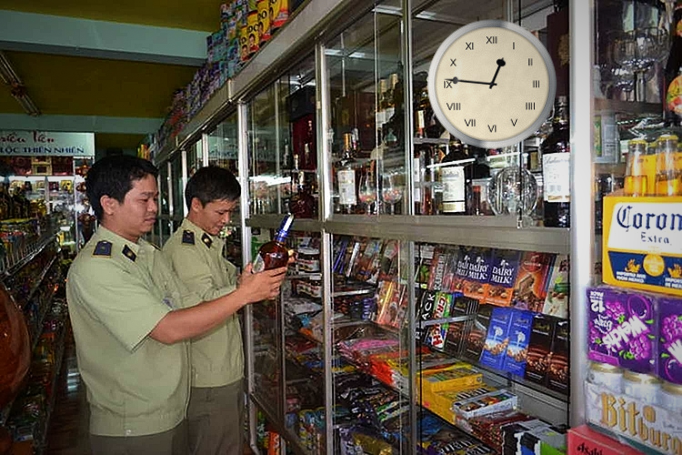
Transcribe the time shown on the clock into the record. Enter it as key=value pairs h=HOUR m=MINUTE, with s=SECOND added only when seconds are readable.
h=12 m=46
